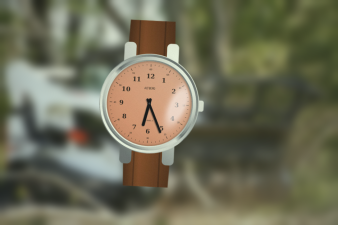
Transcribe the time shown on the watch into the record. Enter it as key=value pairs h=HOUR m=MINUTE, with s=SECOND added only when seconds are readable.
h=6 m=26
